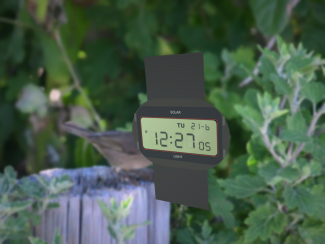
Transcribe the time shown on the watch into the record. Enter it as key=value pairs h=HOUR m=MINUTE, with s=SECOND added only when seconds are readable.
h=12 m=27 s=5
